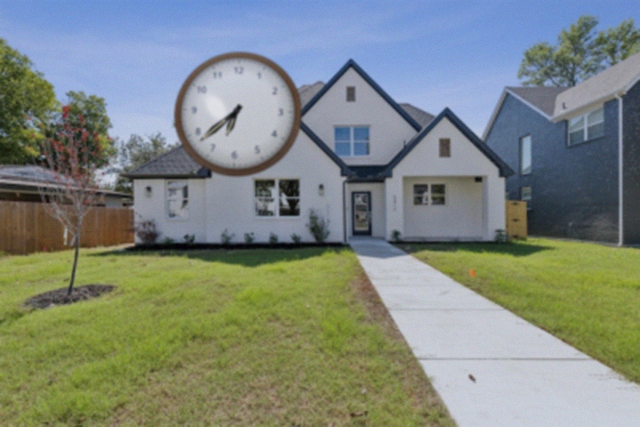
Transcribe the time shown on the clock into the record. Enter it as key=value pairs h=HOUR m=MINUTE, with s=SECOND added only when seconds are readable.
h=6 m=38
